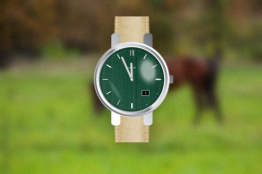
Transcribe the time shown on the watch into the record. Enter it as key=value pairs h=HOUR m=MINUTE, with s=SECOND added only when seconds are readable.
h=11 m=56
